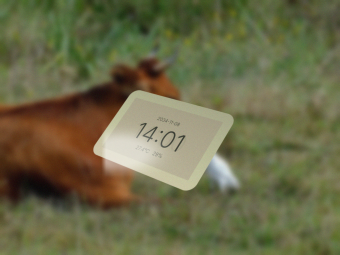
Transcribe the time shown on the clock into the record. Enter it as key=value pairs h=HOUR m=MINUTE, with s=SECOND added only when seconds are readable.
h=14 m=1
